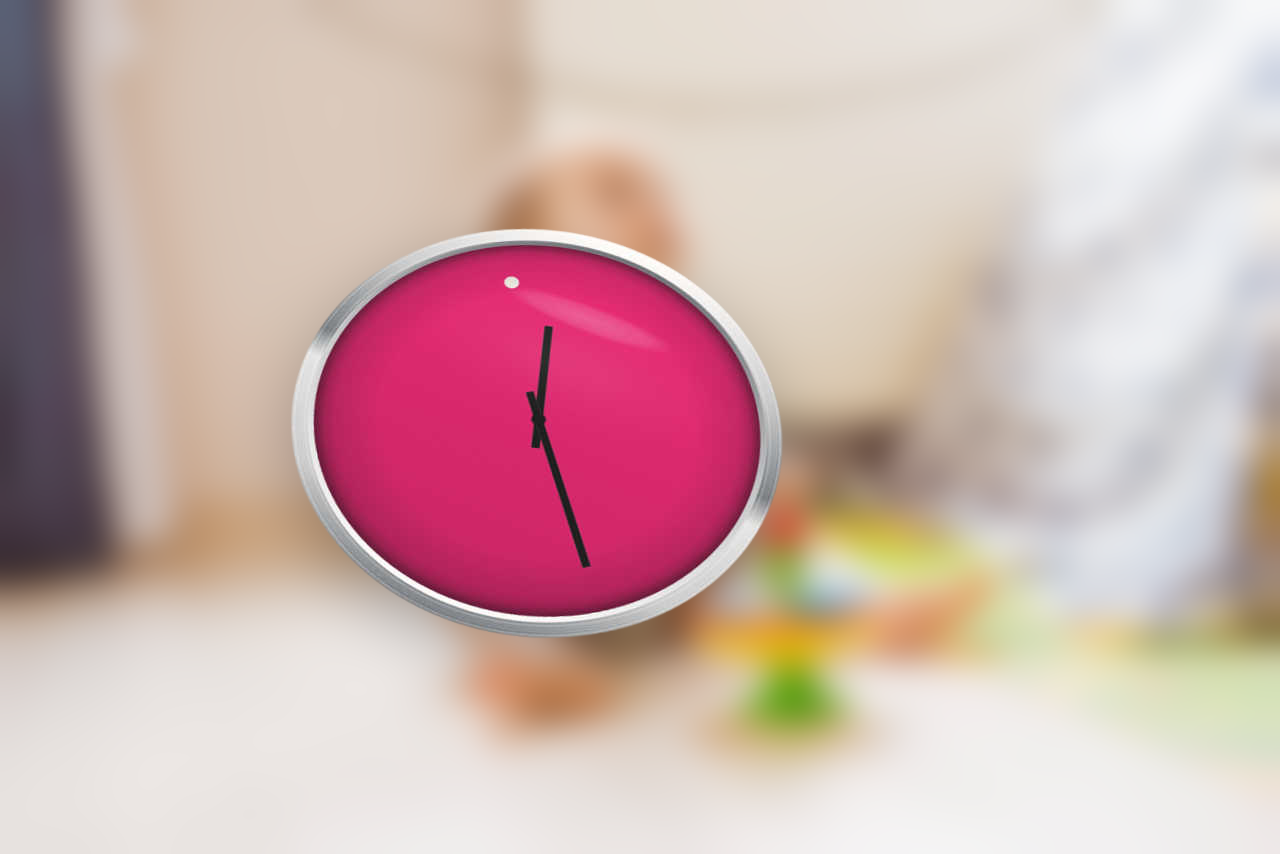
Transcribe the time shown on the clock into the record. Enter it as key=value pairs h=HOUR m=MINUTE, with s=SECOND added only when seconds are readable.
h=12 m=29
